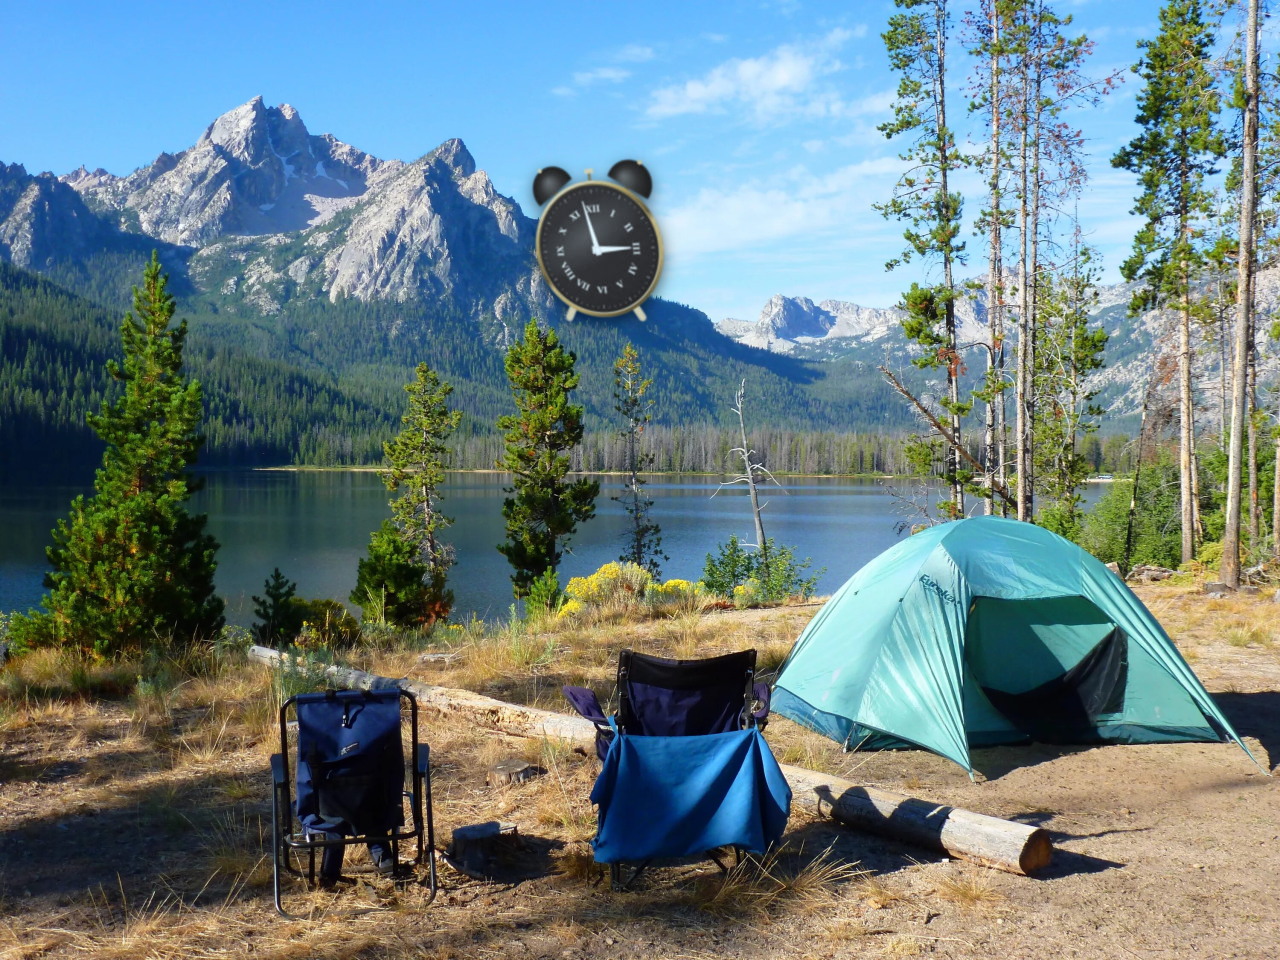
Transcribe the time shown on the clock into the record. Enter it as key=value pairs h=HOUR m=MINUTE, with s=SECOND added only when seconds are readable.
h=2 m=58
